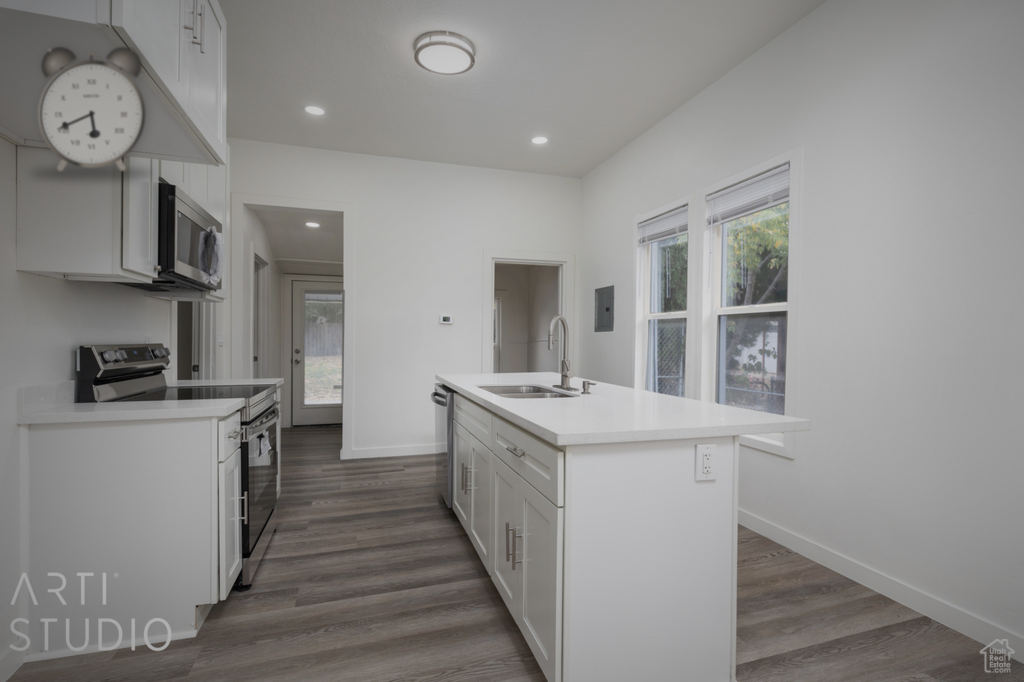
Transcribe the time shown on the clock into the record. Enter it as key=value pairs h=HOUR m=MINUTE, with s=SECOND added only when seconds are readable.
h=5 m=41
